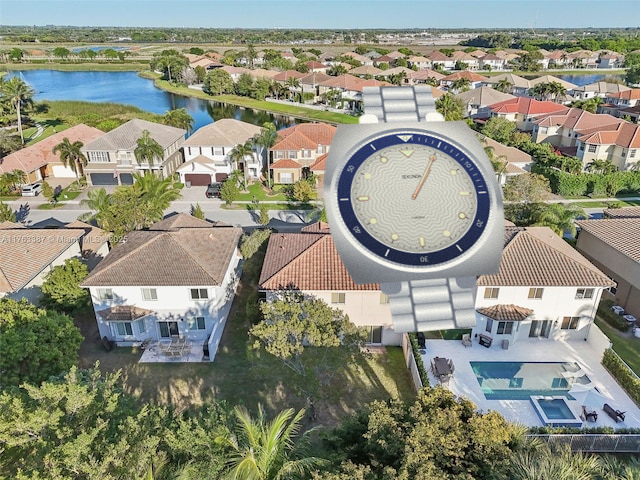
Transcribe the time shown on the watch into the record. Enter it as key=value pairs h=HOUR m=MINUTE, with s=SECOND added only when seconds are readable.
h=1 m=5
